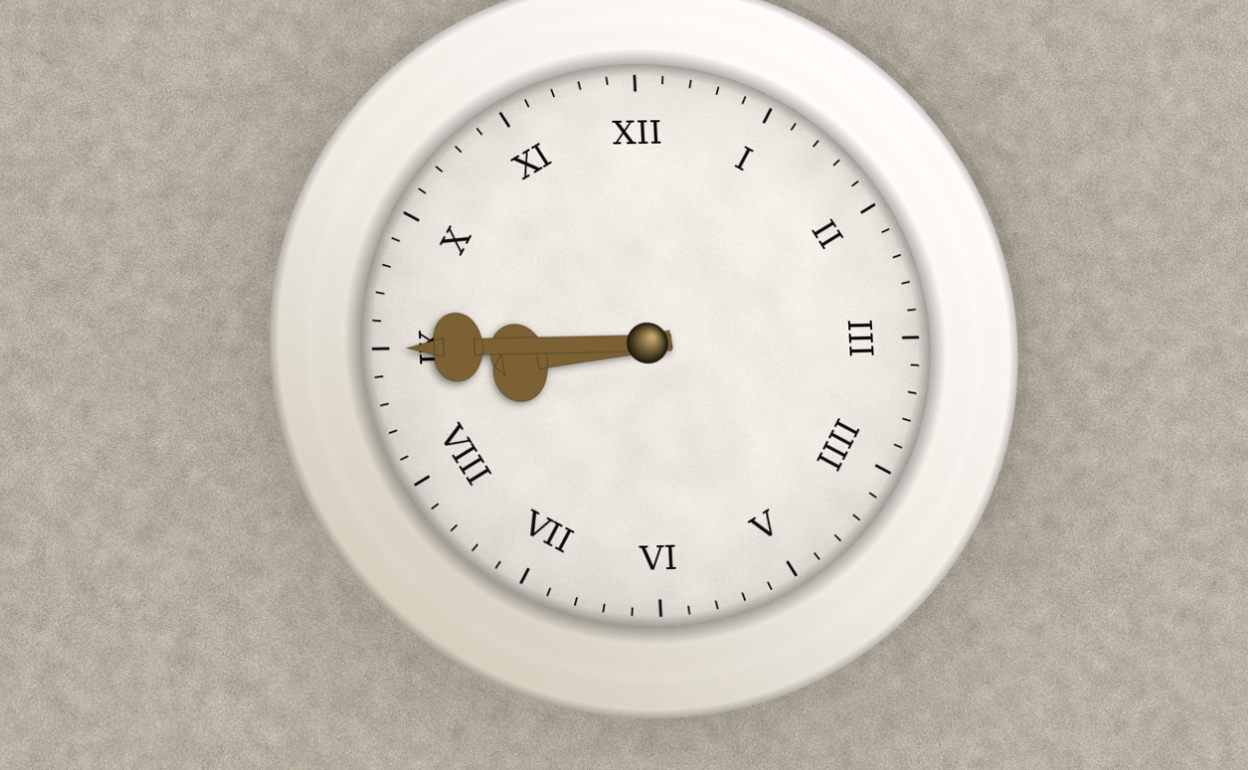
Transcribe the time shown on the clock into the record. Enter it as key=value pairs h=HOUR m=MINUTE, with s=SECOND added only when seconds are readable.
h=8 m=45
